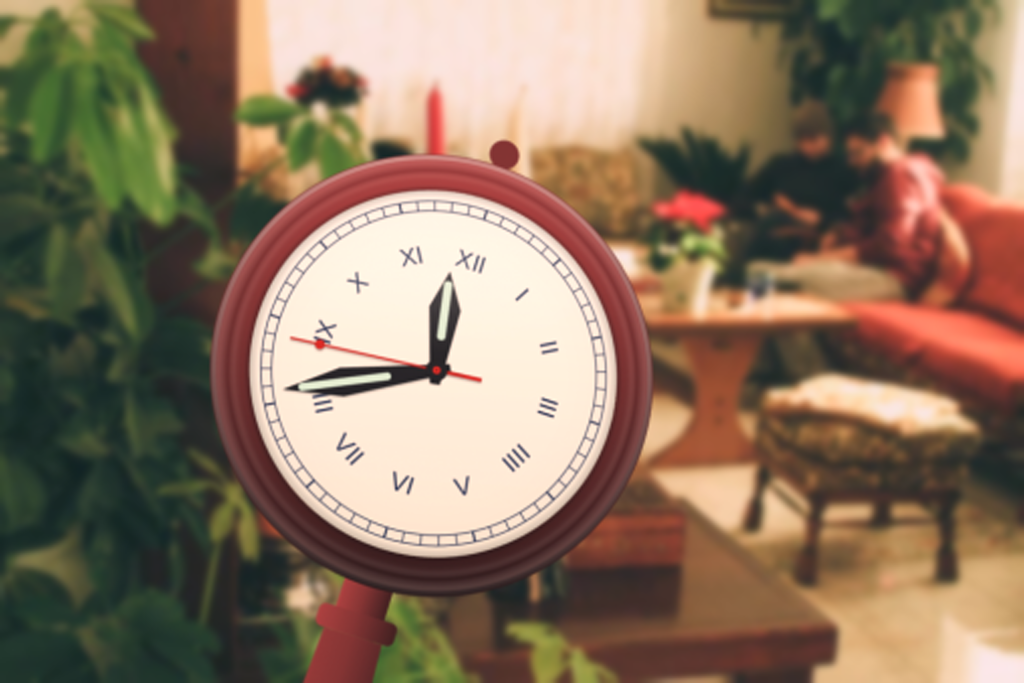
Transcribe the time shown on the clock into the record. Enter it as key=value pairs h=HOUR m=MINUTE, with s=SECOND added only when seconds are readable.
h=11 m=40 s=44
